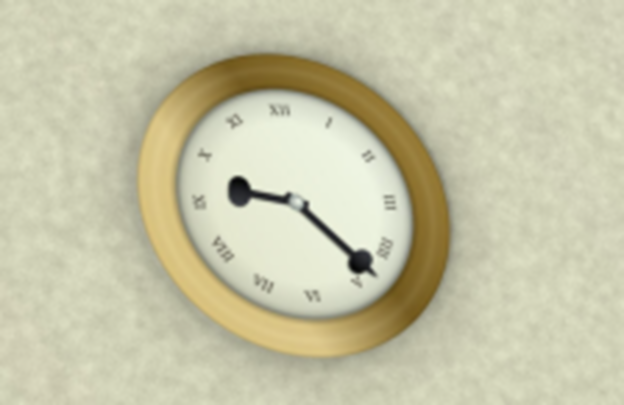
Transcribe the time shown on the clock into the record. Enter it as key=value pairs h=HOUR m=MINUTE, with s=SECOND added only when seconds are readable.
h=9 m=23
